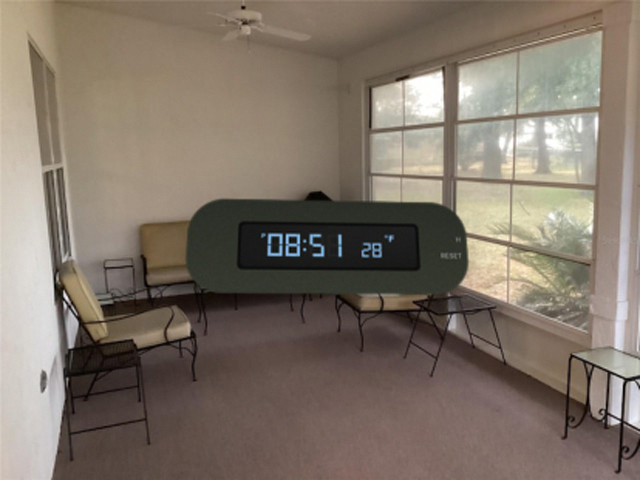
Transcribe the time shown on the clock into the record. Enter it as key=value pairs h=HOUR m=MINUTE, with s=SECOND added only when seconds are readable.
h=8 m=51
